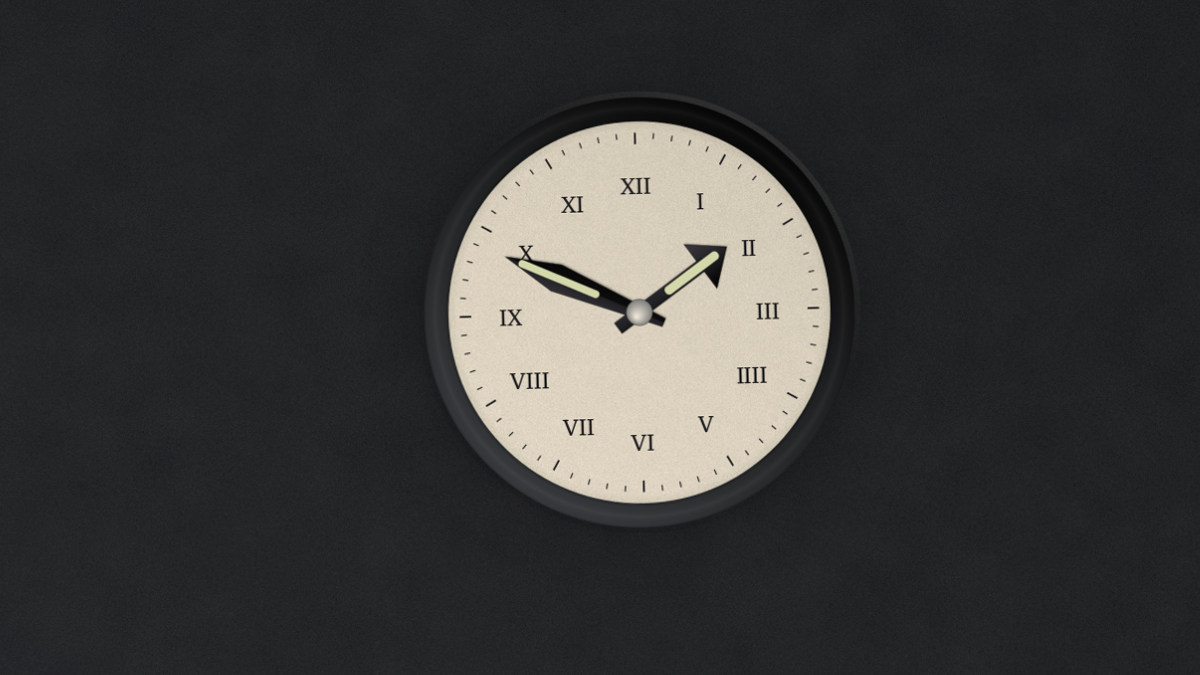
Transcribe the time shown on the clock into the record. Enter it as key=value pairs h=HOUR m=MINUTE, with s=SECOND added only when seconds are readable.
h=1 m=49
